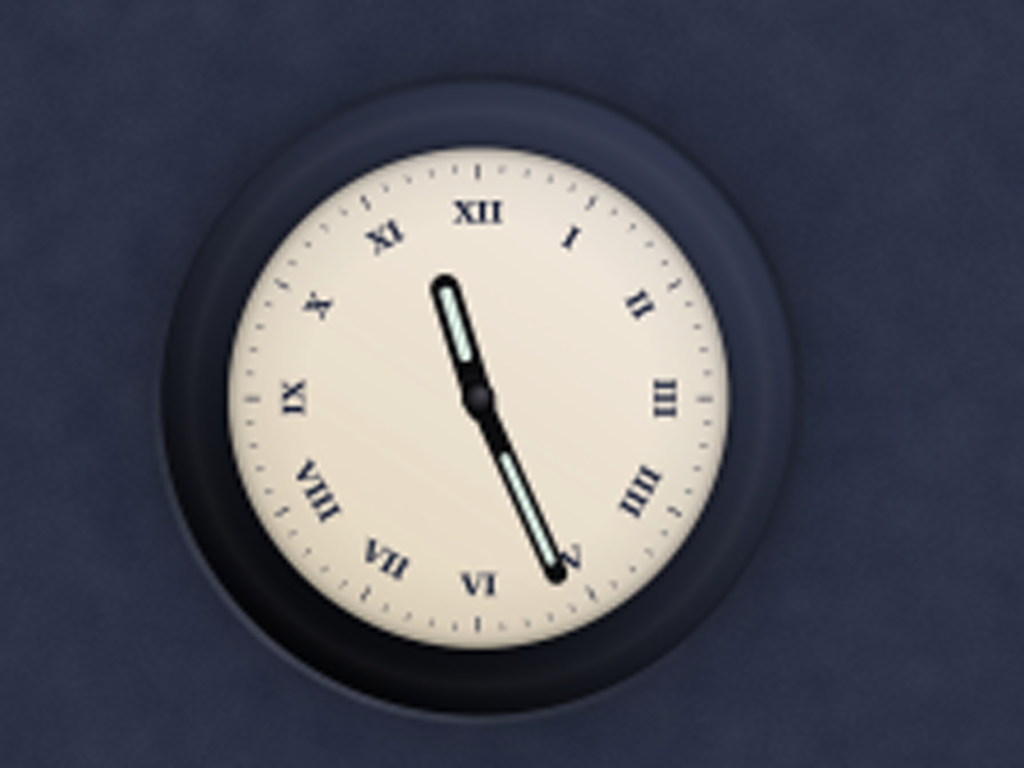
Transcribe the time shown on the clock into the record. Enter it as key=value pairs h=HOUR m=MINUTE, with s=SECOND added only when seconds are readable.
h=11 m=26
